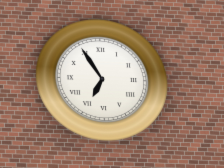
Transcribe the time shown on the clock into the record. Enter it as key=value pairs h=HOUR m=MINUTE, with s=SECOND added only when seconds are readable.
h=6 m=55
